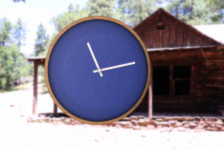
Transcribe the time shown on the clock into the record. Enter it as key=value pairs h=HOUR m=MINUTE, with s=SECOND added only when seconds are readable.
h=11 m=13
